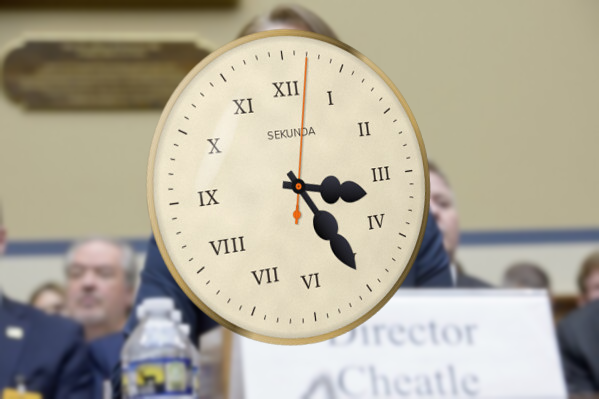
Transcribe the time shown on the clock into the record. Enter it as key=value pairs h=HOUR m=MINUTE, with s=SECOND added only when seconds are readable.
h=3 m=25 s=2
